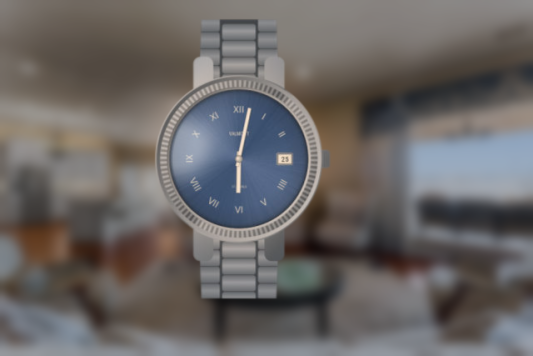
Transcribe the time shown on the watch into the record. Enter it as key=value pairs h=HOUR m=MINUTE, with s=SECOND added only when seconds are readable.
h=6 m=2
